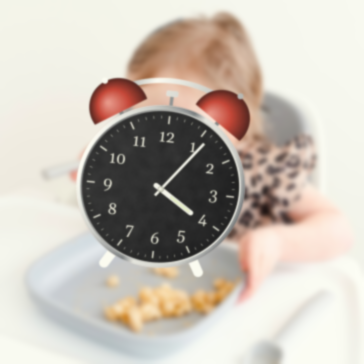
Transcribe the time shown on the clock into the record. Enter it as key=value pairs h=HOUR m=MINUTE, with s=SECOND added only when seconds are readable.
h=4 m=6
